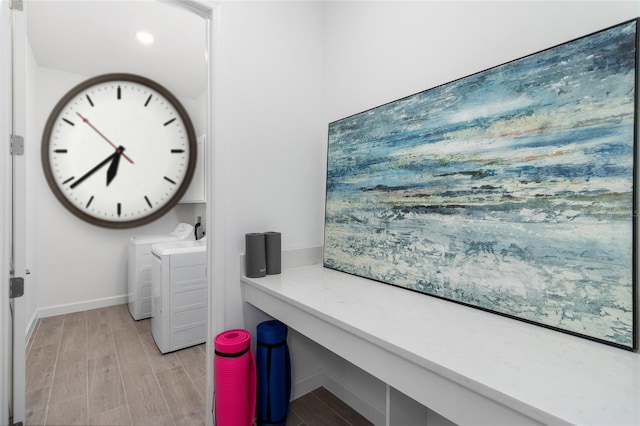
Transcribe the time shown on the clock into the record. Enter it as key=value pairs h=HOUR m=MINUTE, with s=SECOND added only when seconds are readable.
h=6 m=38 s=52
